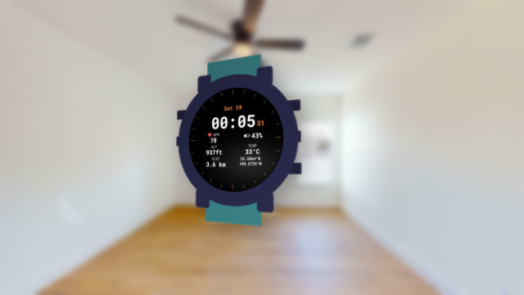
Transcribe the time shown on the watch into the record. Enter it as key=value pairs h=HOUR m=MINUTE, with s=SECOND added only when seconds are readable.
h=0 m=5
